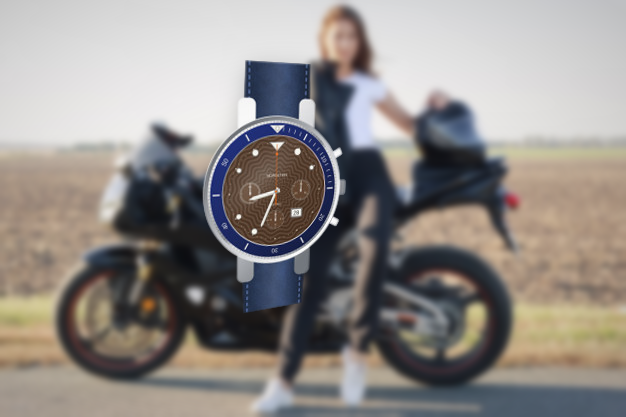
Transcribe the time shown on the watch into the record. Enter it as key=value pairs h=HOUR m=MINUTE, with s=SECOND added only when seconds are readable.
h=8 m=34
